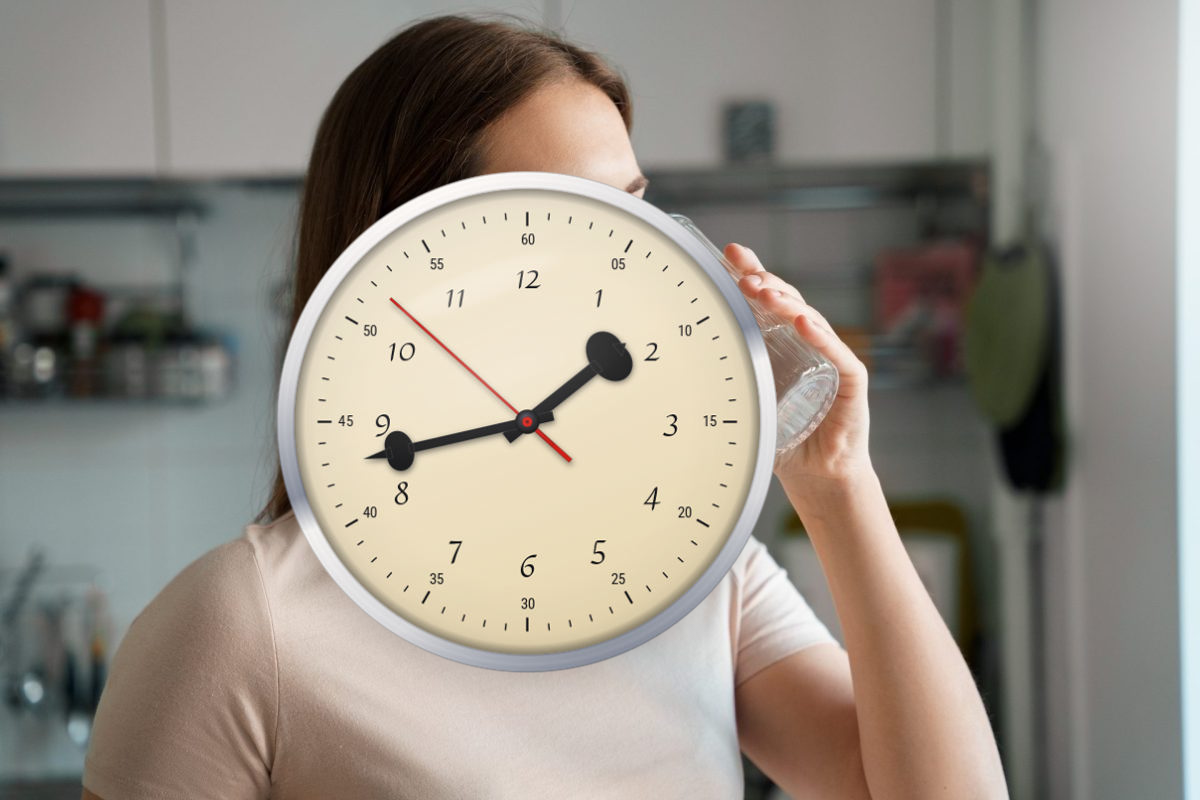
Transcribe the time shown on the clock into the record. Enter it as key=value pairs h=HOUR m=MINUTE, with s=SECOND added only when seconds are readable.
h=1 m=42 s=52
